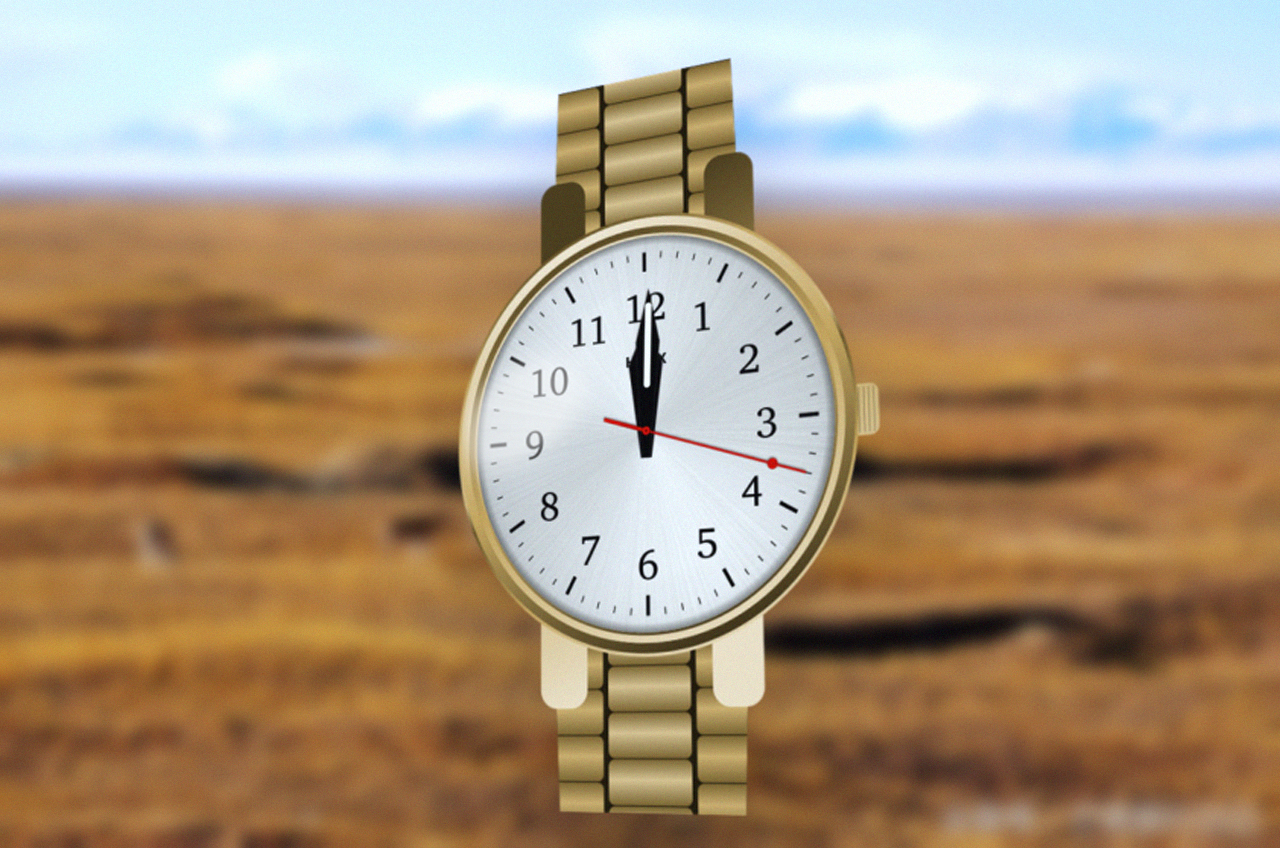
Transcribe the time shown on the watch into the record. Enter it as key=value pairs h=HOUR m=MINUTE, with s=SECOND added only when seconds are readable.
h=12 m=0 s=18
